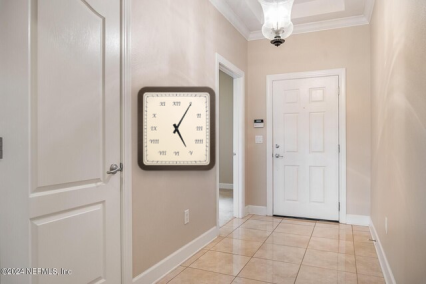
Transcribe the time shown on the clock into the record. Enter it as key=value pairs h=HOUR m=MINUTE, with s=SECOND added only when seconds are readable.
h=5 m=5
